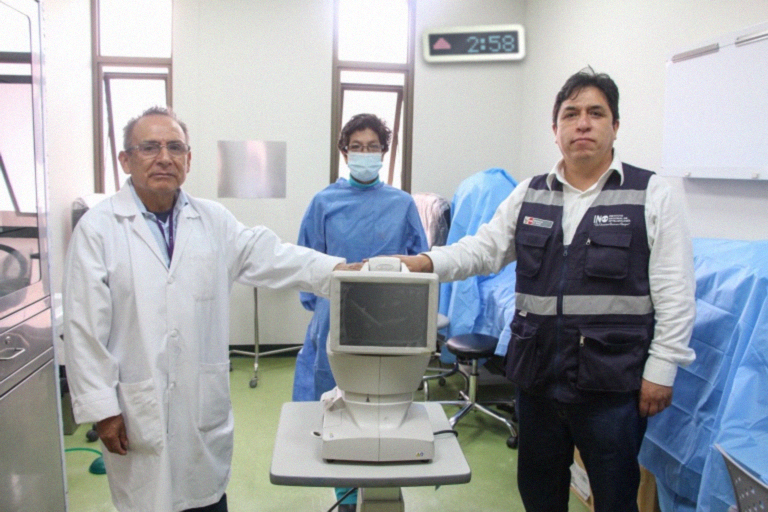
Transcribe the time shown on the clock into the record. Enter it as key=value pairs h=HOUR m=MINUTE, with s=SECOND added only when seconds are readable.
h=2 m=58
